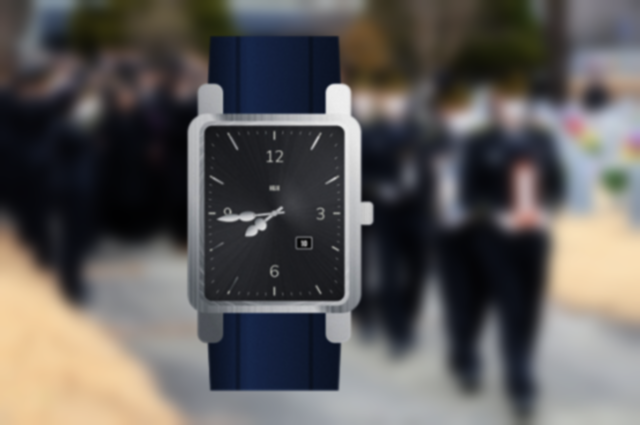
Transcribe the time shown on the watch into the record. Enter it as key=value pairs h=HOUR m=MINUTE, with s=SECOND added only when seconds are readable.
h=7 m=44
